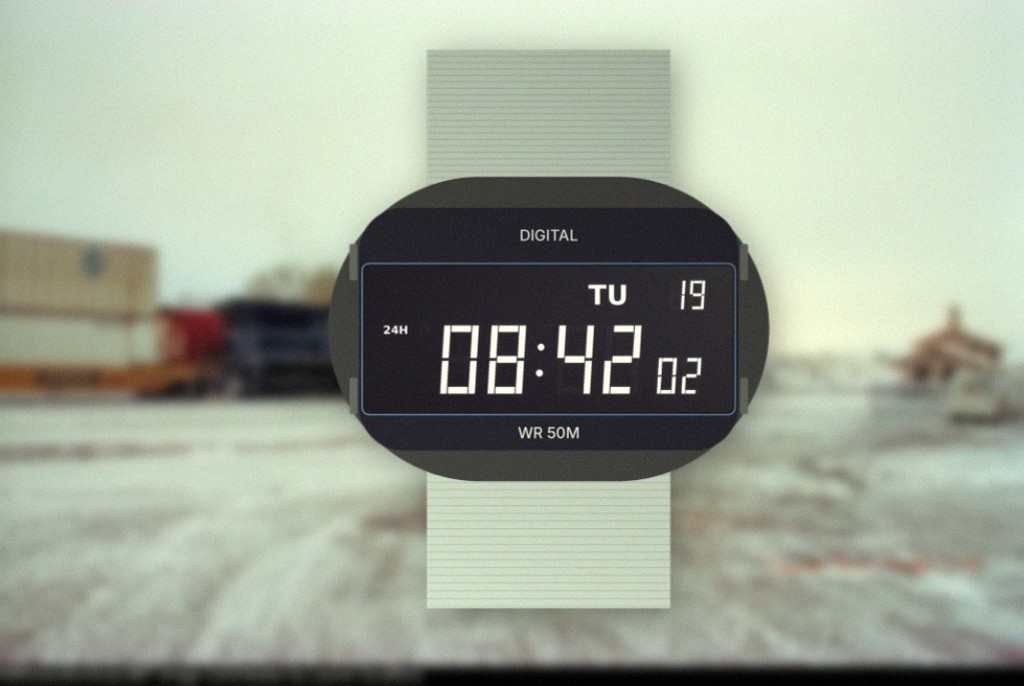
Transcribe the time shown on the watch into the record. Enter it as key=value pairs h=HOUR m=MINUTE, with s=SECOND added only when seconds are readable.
h=8 m=42 s=2
